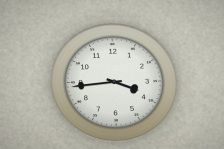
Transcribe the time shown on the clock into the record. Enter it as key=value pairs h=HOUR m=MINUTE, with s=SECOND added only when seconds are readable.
h=3 m=44
